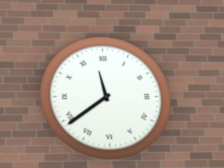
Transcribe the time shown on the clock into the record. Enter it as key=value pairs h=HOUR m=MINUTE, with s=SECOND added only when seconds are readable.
h=11 m=39
